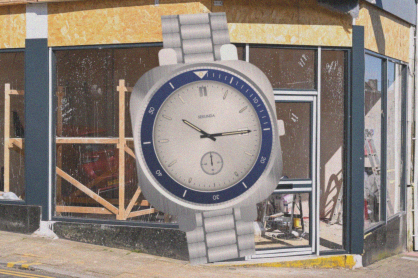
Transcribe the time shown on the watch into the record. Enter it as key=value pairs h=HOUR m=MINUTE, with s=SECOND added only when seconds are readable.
h=10 m=15
